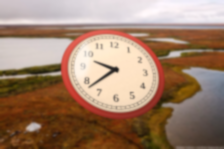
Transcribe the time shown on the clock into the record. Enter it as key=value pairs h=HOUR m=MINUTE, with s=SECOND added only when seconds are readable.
h=9 m=38
